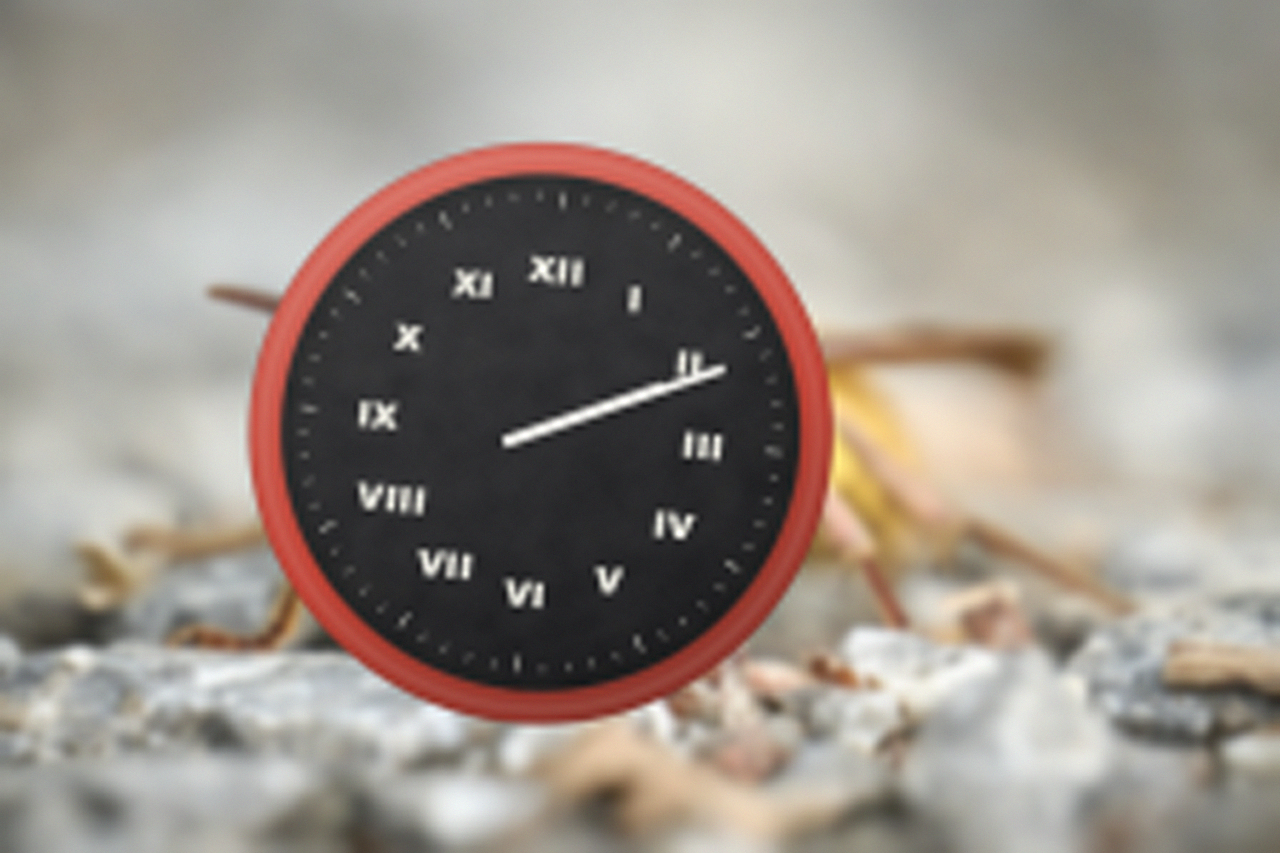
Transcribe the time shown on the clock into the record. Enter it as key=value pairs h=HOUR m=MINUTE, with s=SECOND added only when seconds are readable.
h=2 m=11
